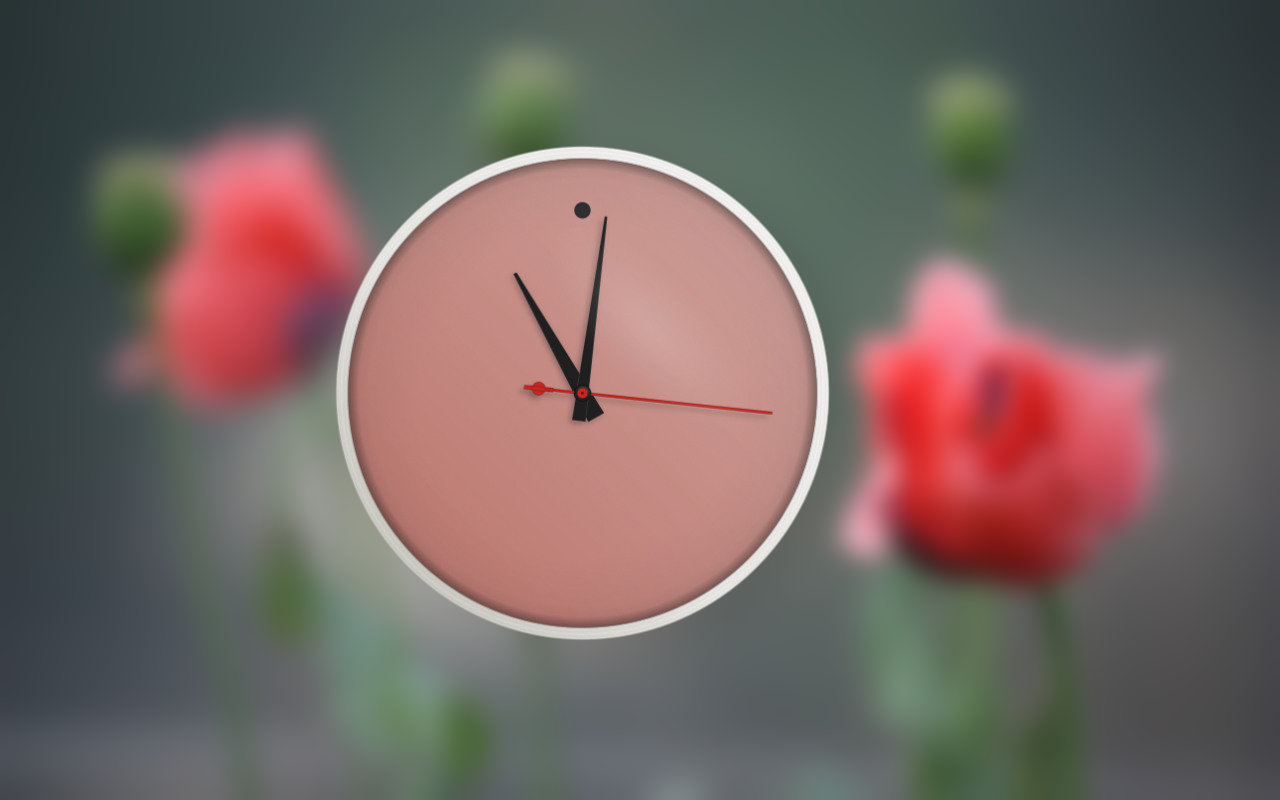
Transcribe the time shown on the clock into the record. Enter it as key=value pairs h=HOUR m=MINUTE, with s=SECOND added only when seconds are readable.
h=11 m=1 s=16
